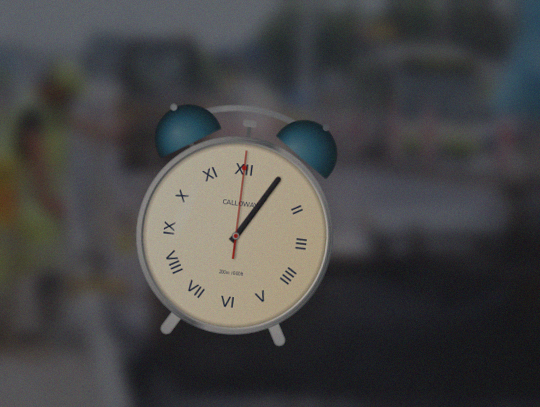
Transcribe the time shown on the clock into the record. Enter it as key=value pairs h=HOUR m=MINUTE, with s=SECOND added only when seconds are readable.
h=1 m=5 s=0
